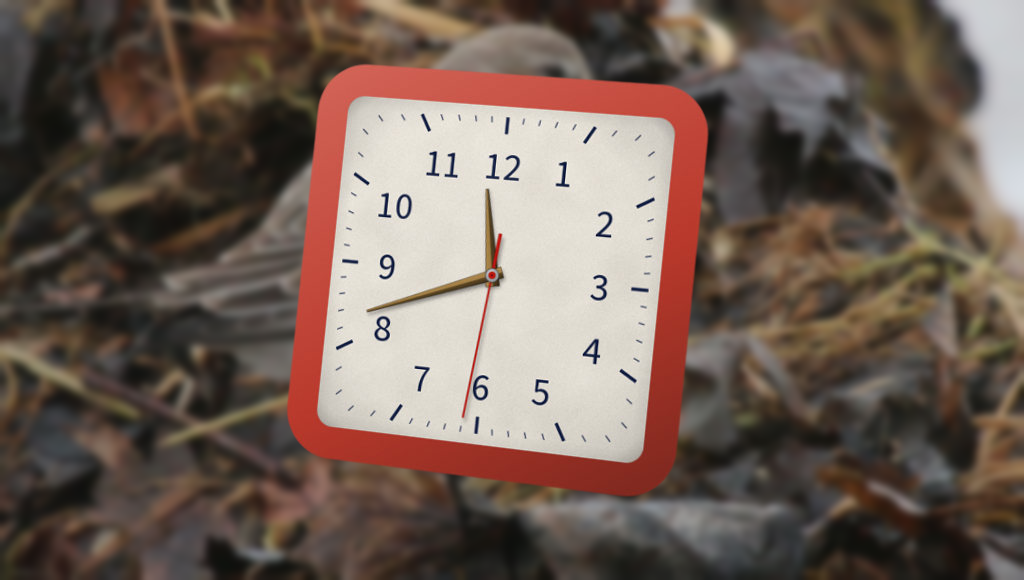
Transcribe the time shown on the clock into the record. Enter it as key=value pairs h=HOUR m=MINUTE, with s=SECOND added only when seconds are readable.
h=11 m=41 s=31
